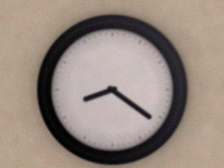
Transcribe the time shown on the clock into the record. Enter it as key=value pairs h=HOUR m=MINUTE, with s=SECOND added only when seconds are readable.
h=8 m=21
